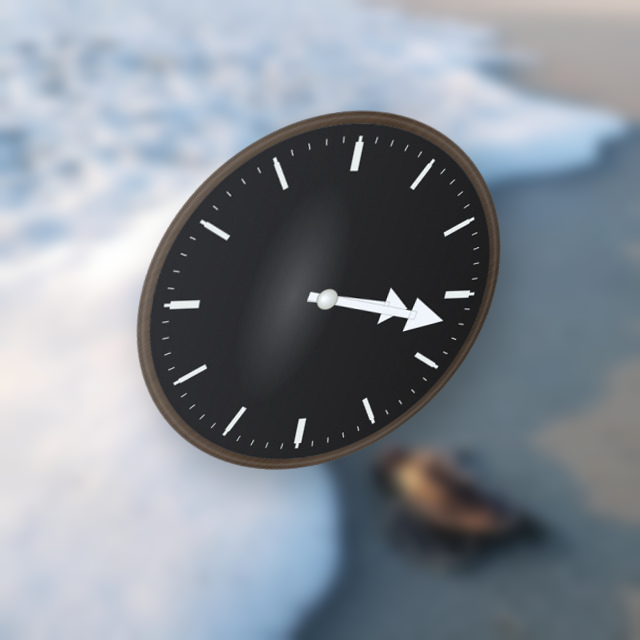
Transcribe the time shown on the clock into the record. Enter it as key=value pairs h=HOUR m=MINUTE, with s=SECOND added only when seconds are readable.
h=3 m=17
